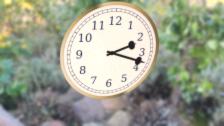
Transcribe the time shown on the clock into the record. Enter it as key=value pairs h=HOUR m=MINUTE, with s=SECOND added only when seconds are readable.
h=2 m=18
